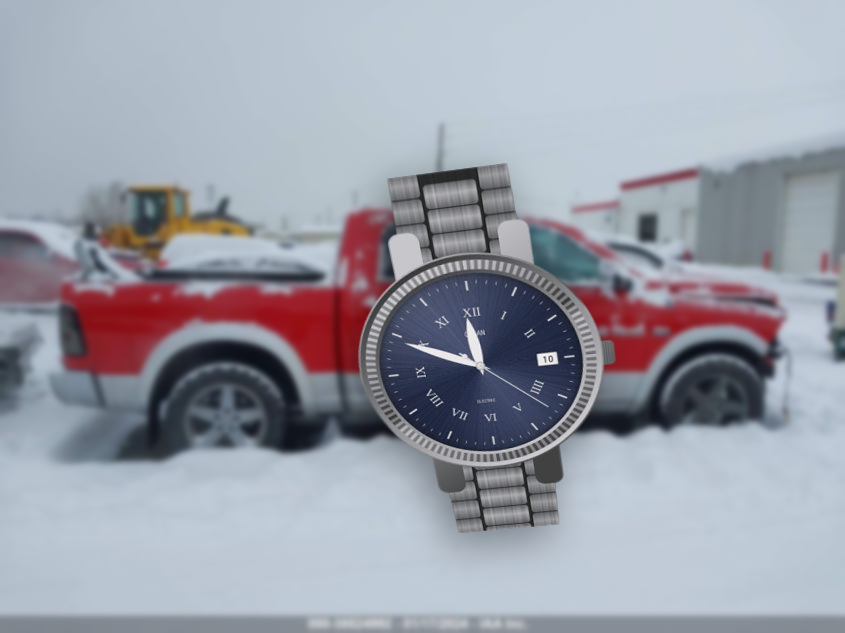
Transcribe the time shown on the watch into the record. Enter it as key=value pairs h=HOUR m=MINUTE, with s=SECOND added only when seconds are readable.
h=11 m=49 s=22
